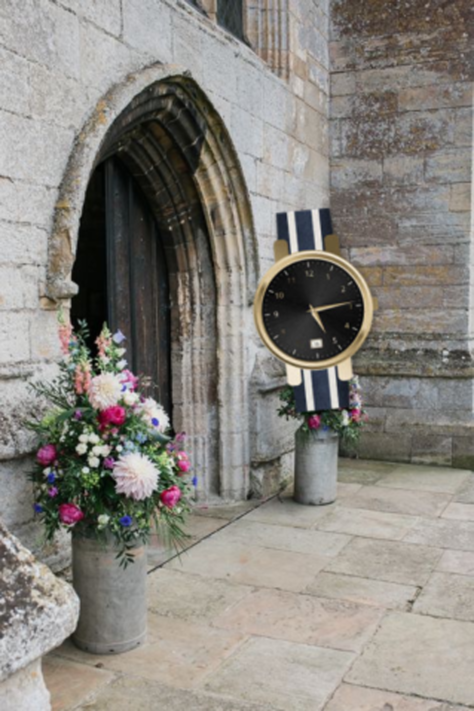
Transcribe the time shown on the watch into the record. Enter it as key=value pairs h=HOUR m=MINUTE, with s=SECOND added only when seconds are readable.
h=5 m=14
